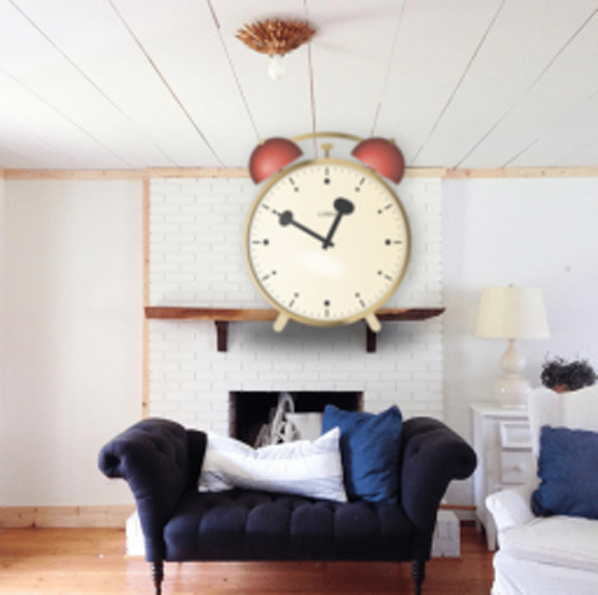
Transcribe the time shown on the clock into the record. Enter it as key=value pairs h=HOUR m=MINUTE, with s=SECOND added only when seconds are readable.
h=12 m=50
